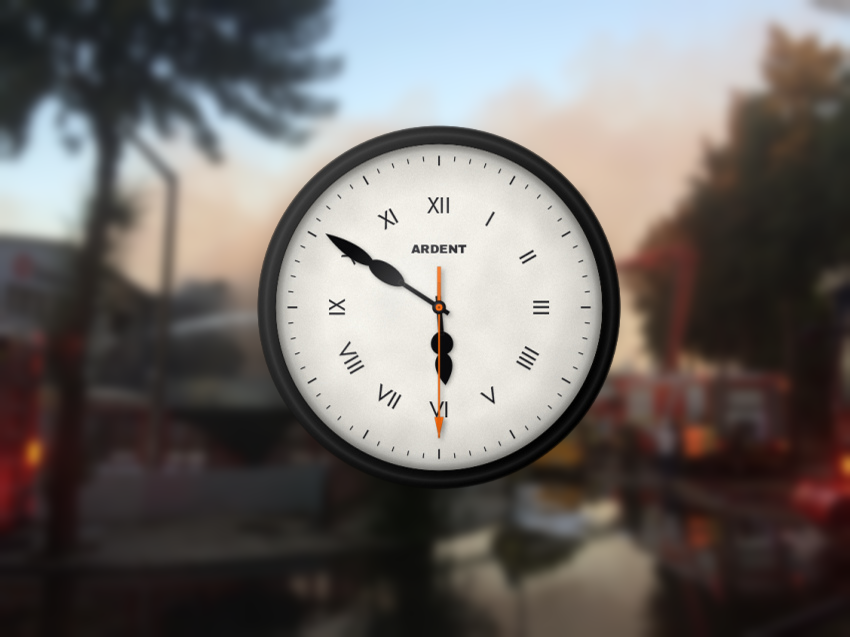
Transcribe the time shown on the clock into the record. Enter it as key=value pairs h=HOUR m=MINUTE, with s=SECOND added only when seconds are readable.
h=5 m=50 s=30
